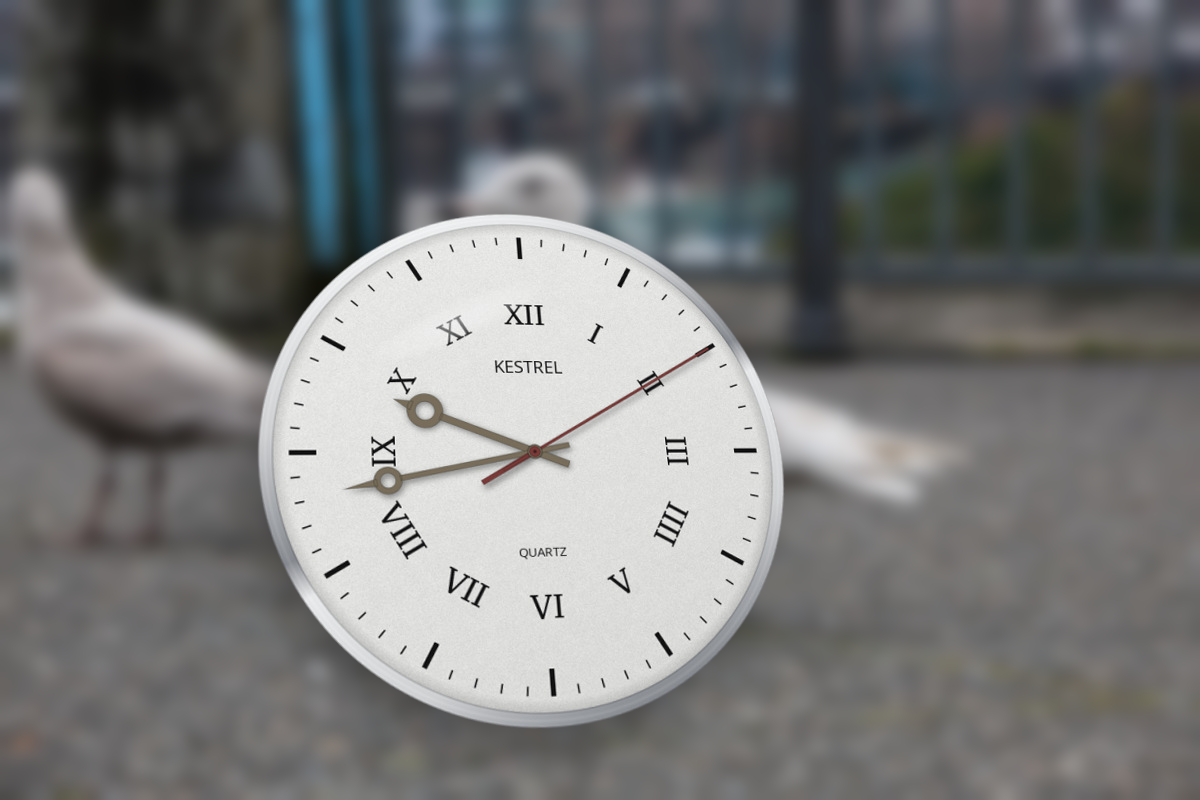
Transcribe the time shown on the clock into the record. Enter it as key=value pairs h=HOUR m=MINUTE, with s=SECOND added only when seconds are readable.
h=9 m=43 s=10
